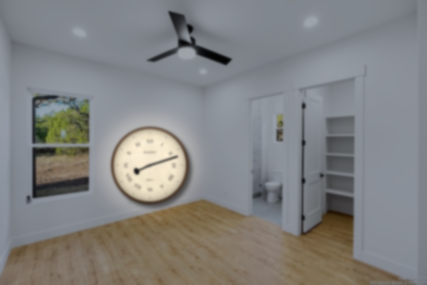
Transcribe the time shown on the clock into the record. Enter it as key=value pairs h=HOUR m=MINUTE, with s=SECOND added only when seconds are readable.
h=8 m=12
